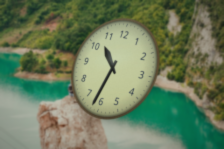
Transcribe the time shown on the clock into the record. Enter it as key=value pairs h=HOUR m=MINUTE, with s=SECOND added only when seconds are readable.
h=10 m=32
